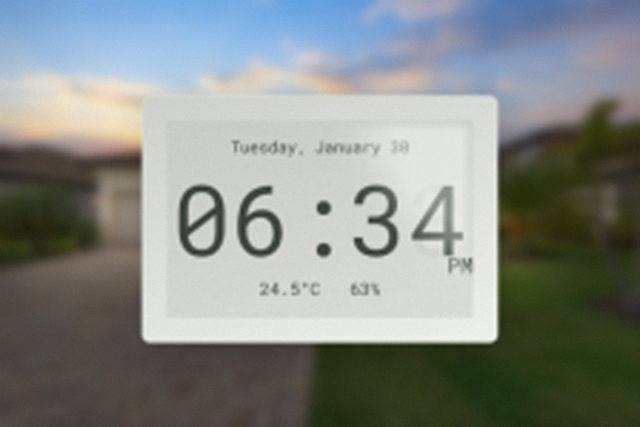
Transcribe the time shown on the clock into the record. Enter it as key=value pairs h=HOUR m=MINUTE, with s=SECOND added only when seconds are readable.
h=6 m=34
